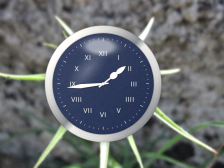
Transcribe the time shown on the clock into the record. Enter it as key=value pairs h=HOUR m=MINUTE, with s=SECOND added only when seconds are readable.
h=1 m=44
